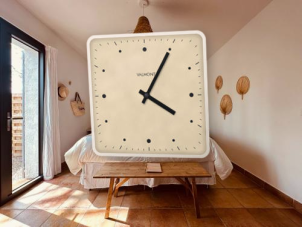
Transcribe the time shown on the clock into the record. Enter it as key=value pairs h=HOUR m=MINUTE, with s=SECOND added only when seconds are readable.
h=4 m=5
